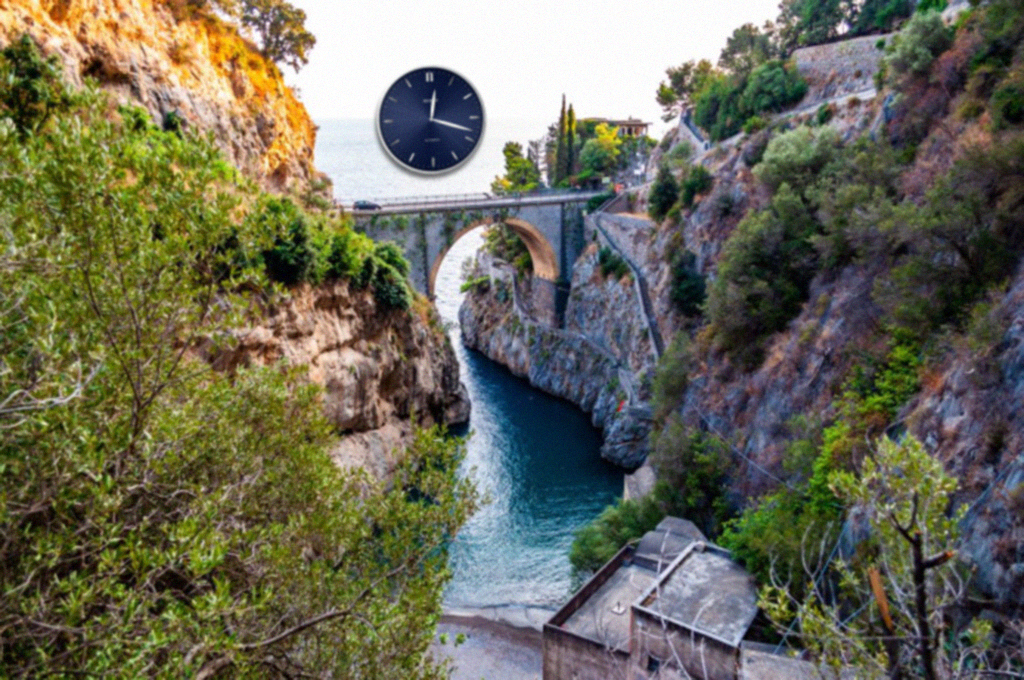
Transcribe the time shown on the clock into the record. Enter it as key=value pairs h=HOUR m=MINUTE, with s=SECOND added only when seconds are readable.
h=12 m=18
